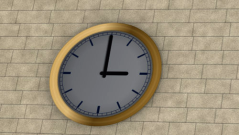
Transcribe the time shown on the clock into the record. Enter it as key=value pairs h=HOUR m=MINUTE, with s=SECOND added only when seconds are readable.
h=3 m=0
